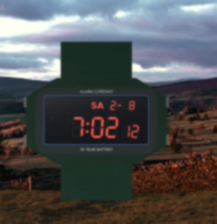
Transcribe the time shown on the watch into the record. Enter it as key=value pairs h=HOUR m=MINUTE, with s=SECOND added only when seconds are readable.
h=7 m=2 s=12
